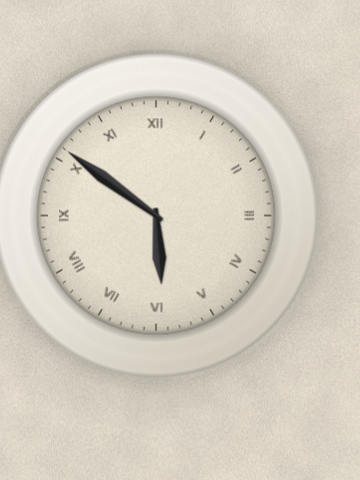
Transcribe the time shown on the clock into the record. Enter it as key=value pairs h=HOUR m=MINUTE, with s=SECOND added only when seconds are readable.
h=5 m=51
